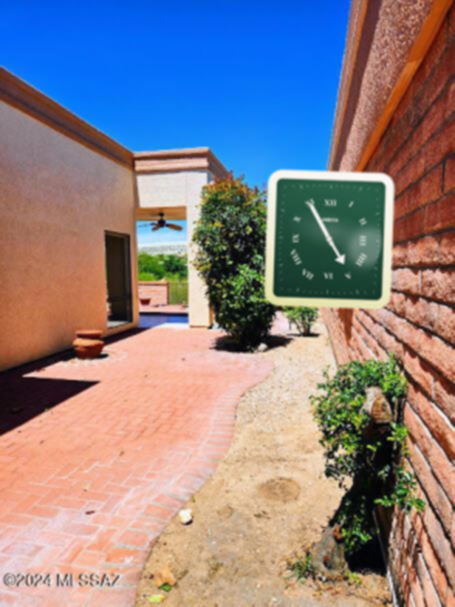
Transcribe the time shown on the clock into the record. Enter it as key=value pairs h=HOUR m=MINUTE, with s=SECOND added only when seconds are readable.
h=4 m=55
